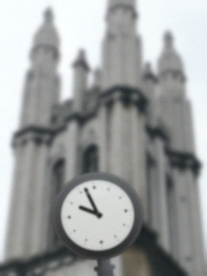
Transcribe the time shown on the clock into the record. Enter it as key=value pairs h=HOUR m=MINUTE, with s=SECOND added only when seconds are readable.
h=9 m=57
